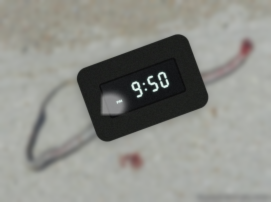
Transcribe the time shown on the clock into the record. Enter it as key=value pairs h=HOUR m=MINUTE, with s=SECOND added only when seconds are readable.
h=9 m=50
